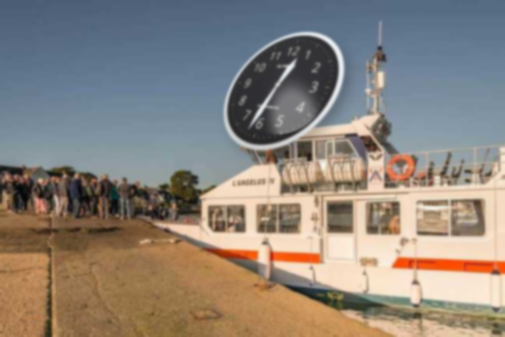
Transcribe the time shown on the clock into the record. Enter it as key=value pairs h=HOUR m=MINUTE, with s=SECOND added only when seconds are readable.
h=12 m=32
